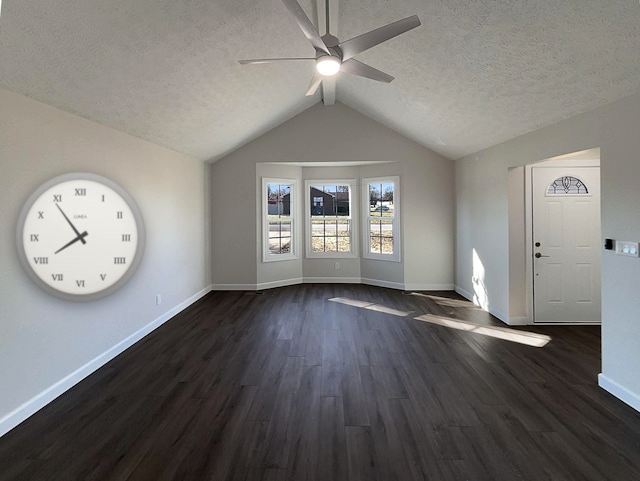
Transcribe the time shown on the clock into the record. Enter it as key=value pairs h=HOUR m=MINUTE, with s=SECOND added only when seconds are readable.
h=7 m=54
